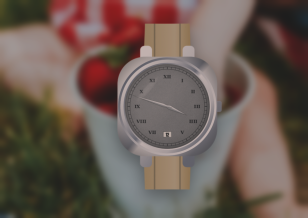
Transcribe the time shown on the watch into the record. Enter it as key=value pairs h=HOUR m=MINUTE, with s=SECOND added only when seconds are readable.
h=3 m=48
